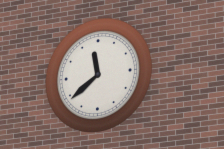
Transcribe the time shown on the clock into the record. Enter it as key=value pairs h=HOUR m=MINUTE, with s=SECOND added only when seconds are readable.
h=11 m=39
